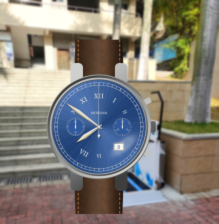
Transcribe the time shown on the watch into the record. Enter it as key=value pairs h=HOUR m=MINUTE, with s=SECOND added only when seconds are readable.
h=7 m=51
